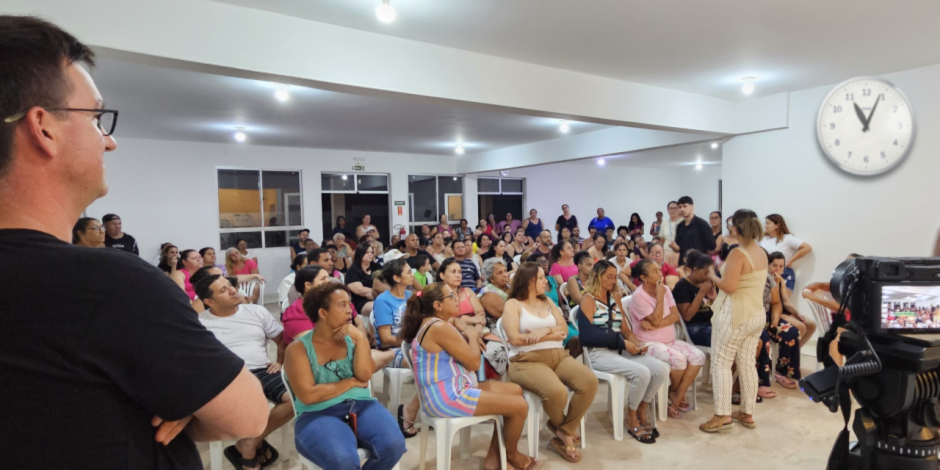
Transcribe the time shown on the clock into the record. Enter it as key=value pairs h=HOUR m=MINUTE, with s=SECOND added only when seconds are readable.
h=11 m=4
